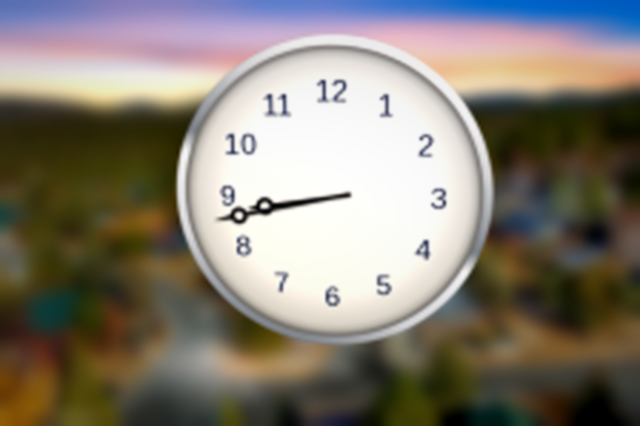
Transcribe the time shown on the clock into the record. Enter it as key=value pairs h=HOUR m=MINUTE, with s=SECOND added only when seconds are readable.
h=8 m=43
